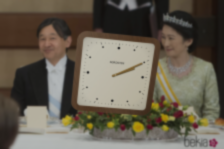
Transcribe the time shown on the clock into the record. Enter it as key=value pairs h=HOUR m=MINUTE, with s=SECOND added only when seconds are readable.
h=2 m=10
